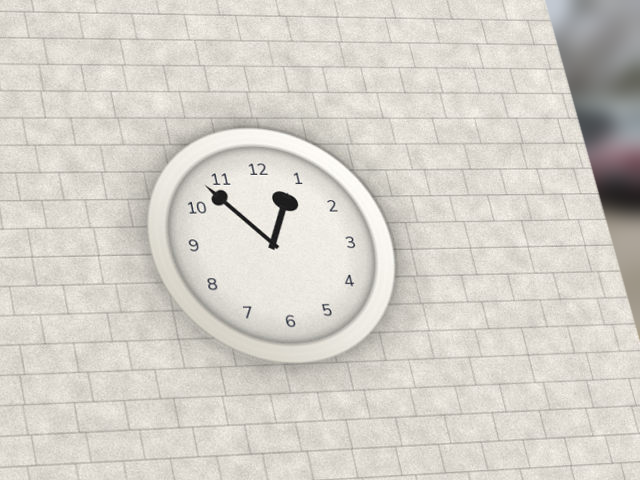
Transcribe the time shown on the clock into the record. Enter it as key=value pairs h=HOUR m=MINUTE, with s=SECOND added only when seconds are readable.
h=12 m=53
